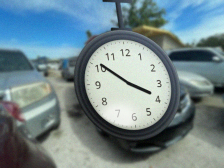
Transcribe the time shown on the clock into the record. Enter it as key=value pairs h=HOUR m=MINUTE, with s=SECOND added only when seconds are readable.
h=3 m=51
